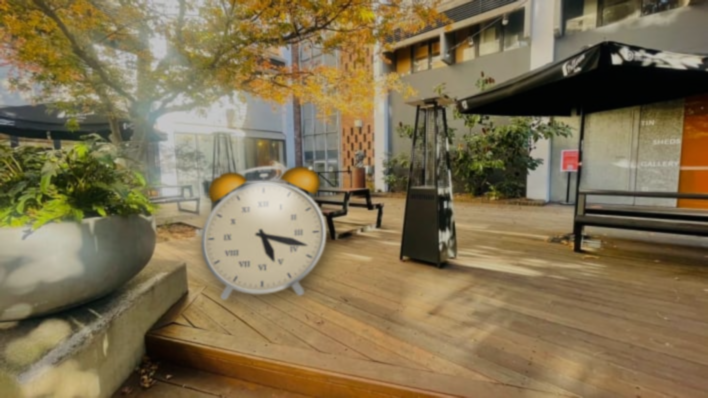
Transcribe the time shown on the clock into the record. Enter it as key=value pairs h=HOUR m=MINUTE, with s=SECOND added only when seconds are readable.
h=5 m=18
